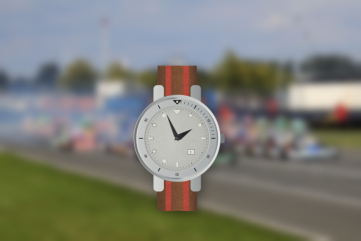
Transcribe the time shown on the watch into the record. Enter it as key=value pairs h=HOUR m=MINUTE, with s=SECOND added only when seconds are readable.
h=1 m=56
